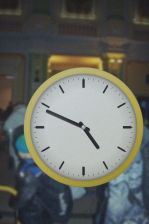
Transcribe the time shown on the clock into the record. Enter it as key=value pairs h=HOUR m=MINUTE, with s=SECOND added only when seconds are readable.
h=4 m=49
